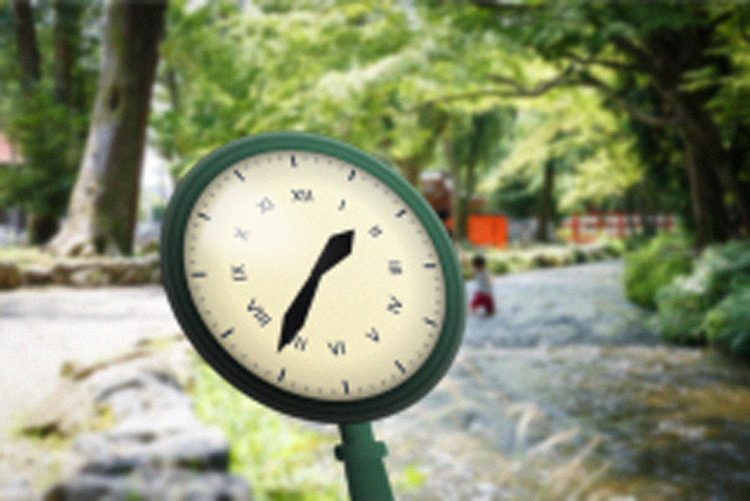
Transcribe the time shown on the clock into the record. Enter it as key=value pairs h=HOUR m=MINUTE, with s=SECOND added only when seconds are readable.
h=1 m=36
